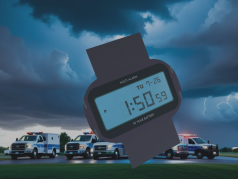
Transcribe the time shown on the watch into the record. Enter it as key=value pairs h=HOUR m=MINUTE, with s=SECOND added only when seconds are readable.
h=1 m=50 s=59
